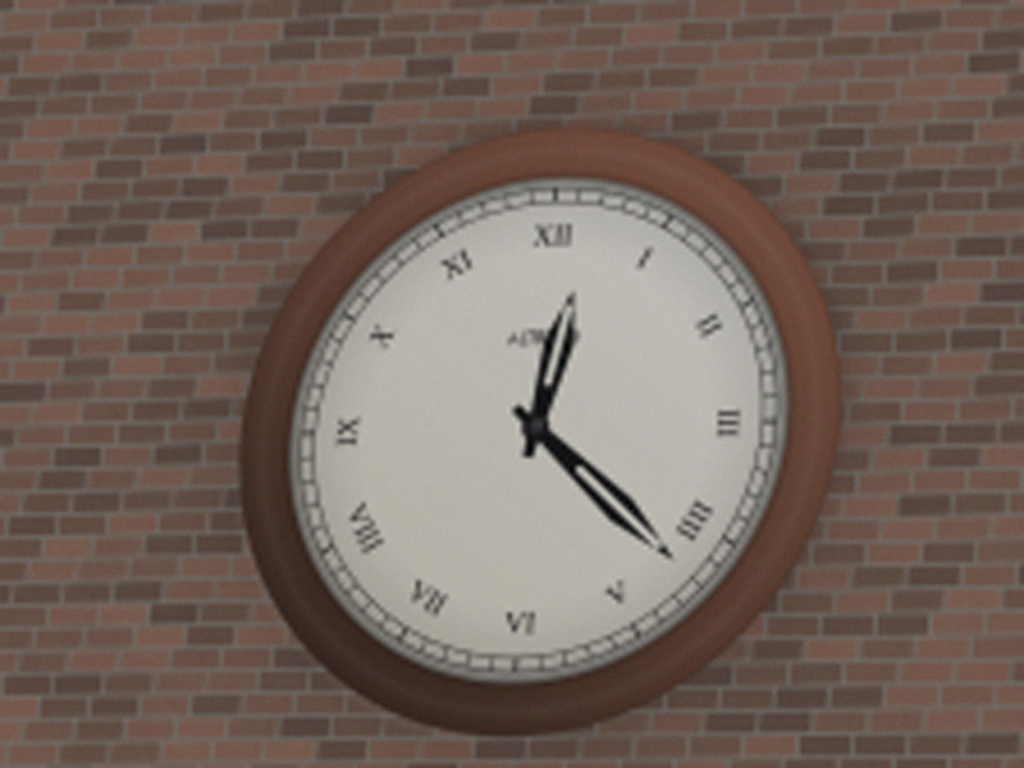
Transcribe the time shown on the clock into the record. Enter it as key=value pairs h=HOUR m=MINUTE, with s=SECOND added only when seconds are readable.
h=12 m=22
